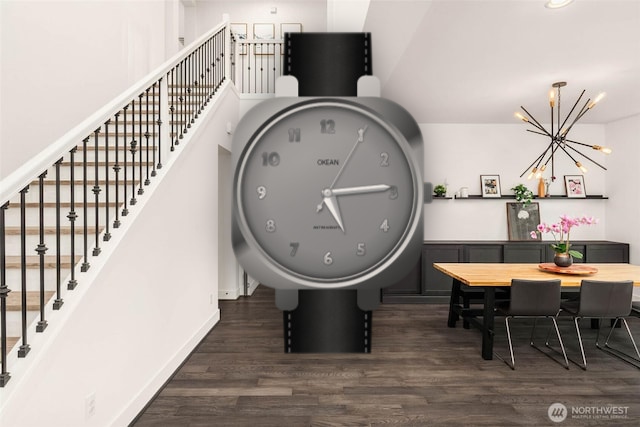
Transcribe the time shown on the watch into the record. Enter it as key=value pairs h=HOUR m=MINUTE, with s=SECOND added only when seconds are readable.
h=5 m=14 s=5
